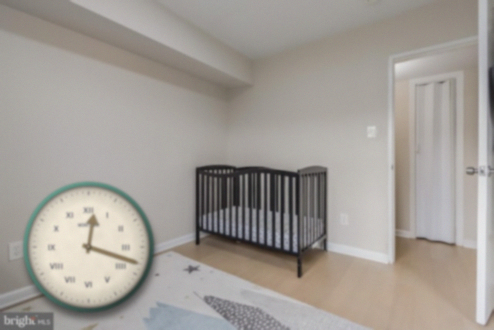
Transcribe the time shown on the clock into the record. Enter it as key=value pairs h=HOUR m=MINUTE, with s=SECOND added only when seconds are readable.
h=12 m=18
